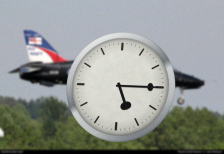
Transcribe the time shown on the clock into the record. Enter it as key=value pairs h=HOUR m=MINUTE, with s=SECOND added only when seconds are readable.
h=5 m=15
